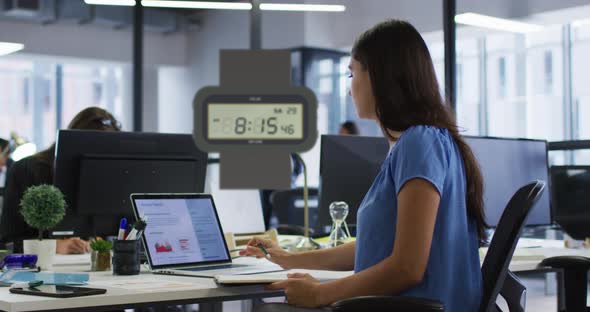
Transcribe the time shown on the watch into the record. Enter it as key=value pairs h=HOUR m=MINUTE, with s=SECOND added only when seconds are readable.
h=8 m=15
